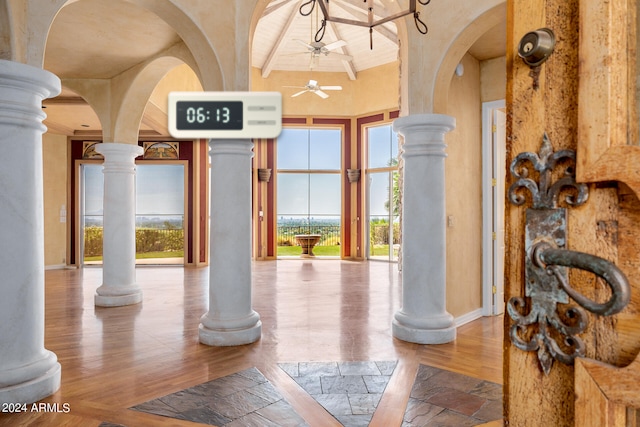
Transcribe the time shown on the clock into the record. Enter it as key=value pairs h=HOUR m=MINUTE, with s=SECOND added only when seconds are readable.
h=6 m=13
